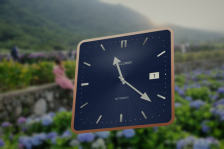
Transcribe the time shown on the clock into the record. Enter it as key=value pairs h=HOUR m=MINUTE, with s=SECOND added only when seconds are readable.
h=11 m=22
